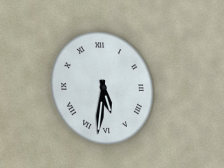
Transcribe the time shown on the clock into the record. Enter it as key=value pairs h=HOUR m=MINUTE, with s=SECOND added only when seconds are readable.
h=5 m=32
